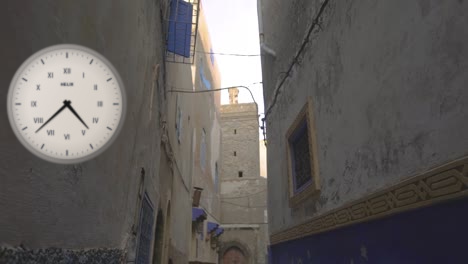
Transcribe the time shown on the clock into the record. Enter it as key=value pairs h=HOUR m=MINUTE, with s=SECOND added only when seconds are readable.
h=4 m=38
